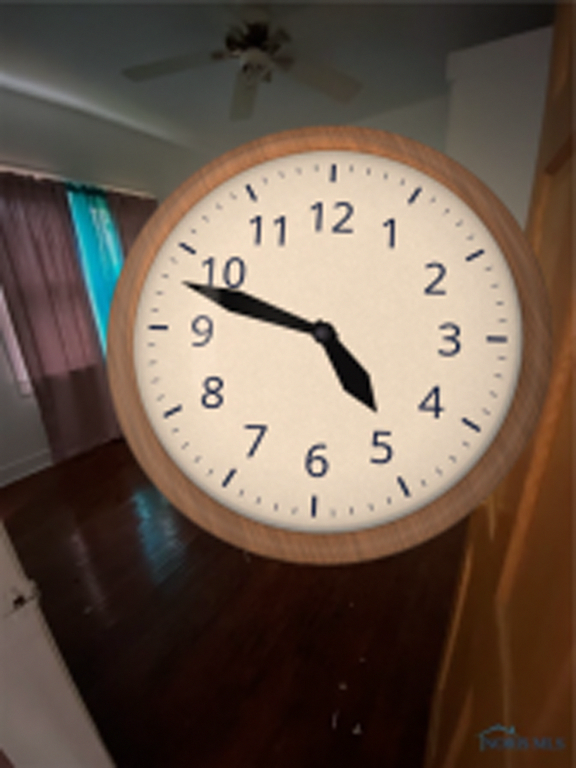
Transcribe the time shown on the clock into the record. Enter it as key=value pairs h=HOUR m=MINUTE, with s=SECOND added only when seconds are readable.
h=4 m=48
